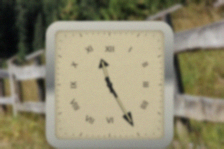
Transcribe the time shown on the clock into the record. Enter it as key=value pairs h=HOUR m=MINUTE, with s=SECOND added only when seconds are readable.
h=11 m=25
